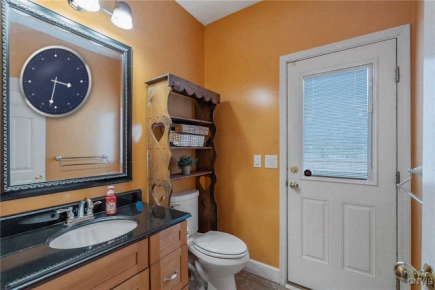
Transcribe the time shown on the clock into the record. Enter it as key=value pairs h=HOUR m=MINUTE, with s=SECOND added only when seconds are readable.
h=3 m=32
